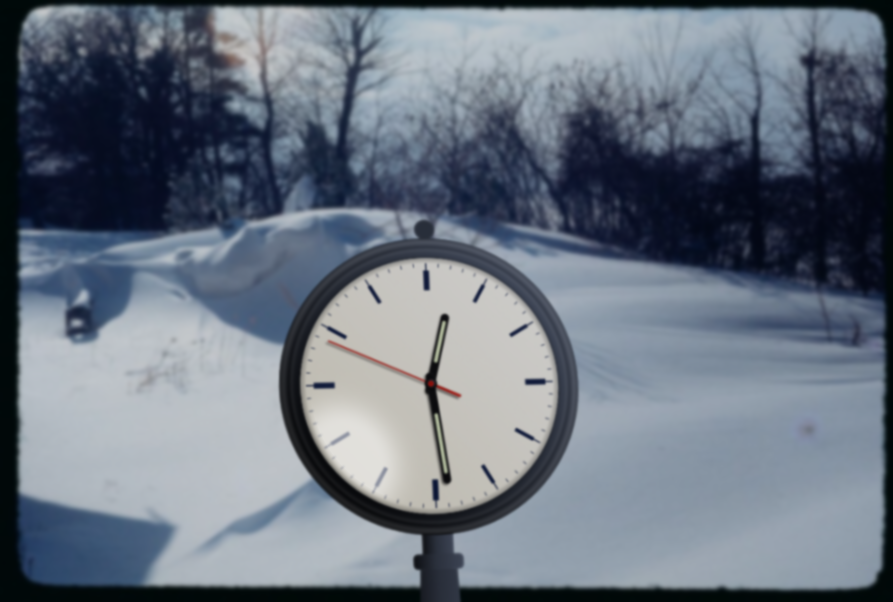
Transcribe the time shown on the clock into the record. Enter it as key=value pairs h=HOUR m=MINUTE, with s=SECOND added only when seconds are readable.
h=12 m=28 s=49
